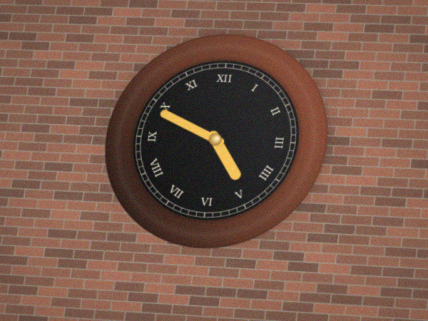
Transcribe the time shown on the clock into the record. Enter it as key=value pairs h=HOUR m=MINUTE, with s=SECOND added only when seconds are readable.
h=4 m=49
